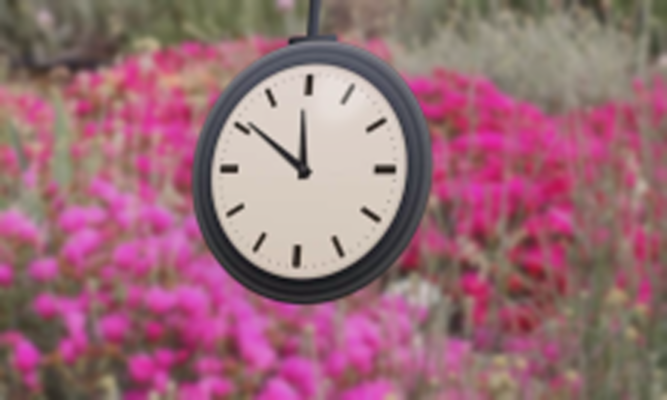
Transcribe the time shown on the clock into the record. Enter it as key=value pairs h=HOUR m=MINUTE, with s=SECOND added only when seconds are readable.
h=11 m=51
